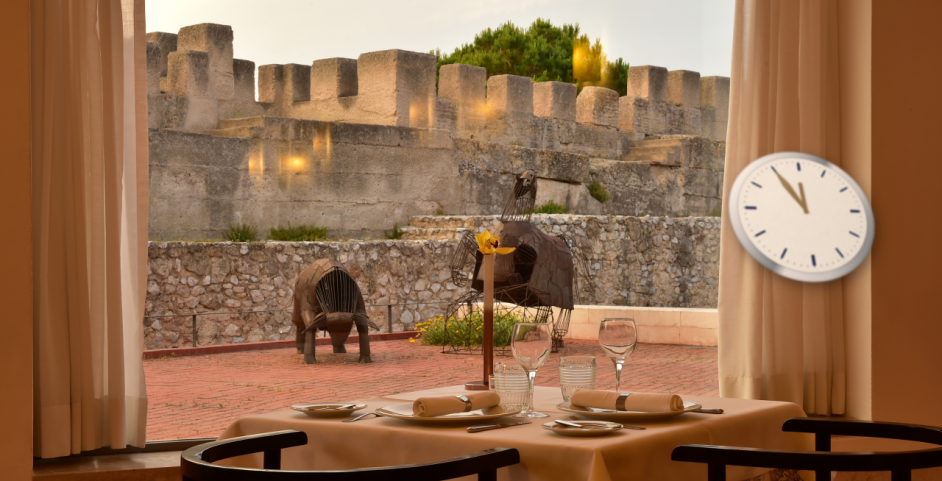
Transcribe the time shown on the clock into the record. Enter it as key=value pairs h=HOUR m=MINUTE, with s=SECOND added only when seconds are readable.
h=11 m=55
